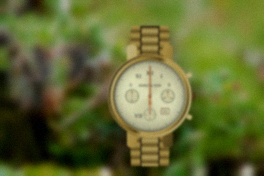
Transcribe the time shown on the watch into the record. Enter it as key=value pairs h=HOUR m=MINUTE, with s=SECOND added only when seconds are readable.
h=6 m=0
